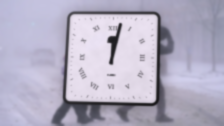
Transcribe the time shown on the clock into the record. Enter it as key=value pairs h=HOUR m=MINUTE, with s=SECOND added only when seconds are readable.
h=12 m=2
